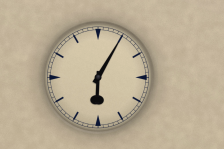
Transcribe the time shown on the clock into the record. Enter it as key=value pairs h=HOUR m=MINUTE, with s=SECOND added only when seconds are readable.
h=6 m=5
